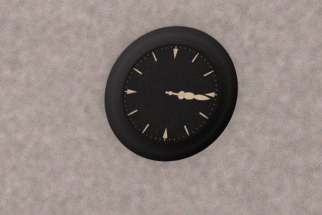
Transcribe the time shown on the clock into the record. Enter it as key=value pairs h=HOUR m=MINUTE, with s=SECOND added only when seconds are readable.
h=3 m=16
